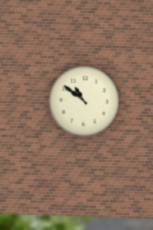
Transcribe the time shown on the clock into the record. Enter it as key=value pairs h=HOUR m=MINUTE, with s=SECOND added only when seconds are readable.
h=10 m=51
